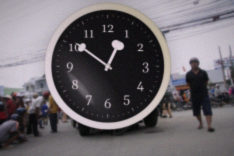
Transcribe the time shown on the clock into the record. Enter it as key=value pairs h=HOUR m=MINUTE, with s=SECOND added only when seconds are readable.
h=12 m=51
